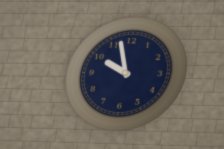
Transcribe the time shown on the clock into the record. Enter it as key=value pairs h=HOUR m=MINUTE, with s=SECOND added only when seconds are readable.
h=9 m=57
